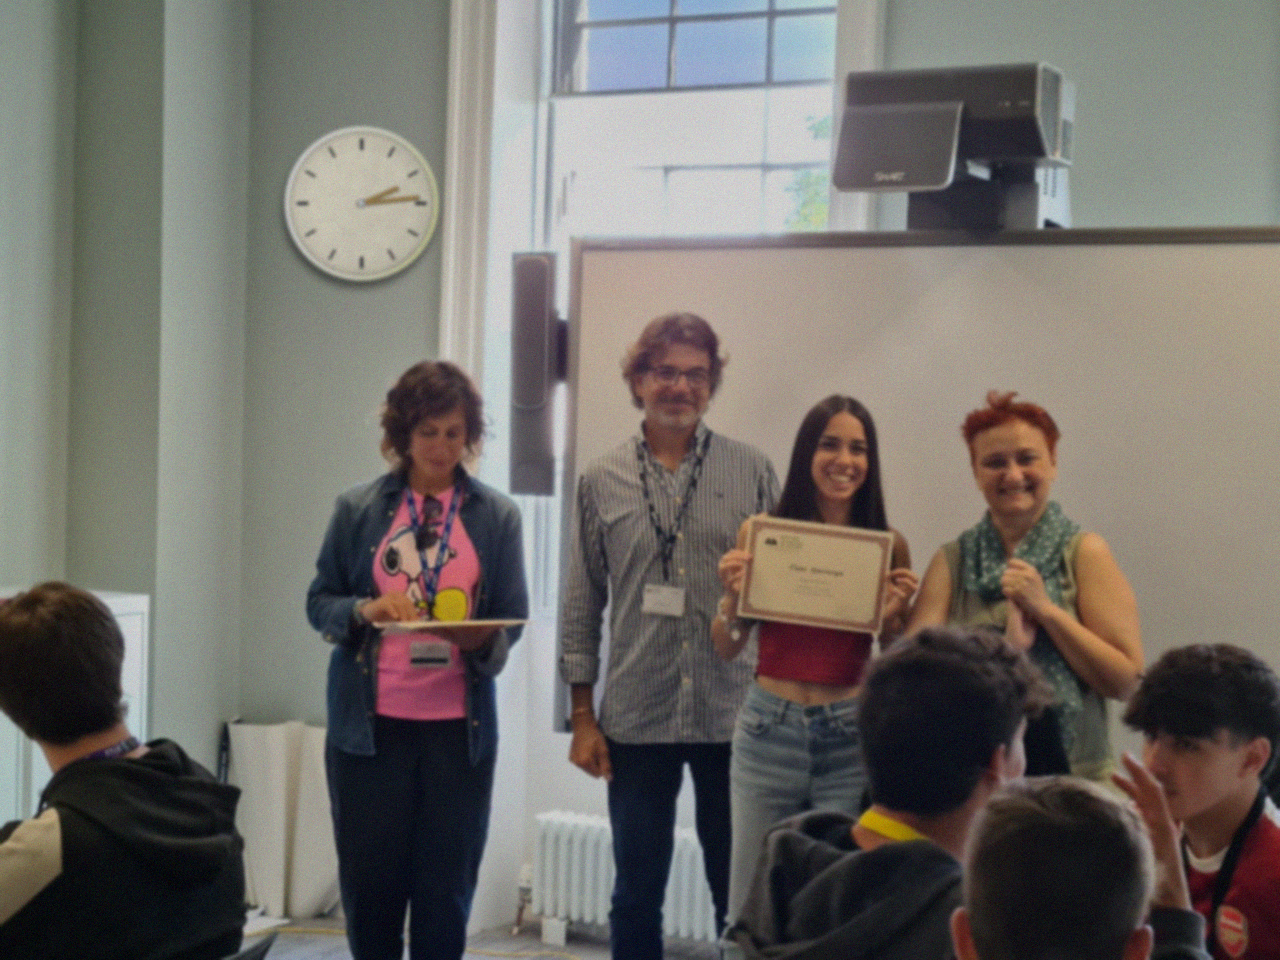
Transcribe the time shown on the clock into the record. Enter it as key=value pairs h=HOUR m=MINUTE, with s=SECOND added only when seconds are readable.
h=2 m=14
